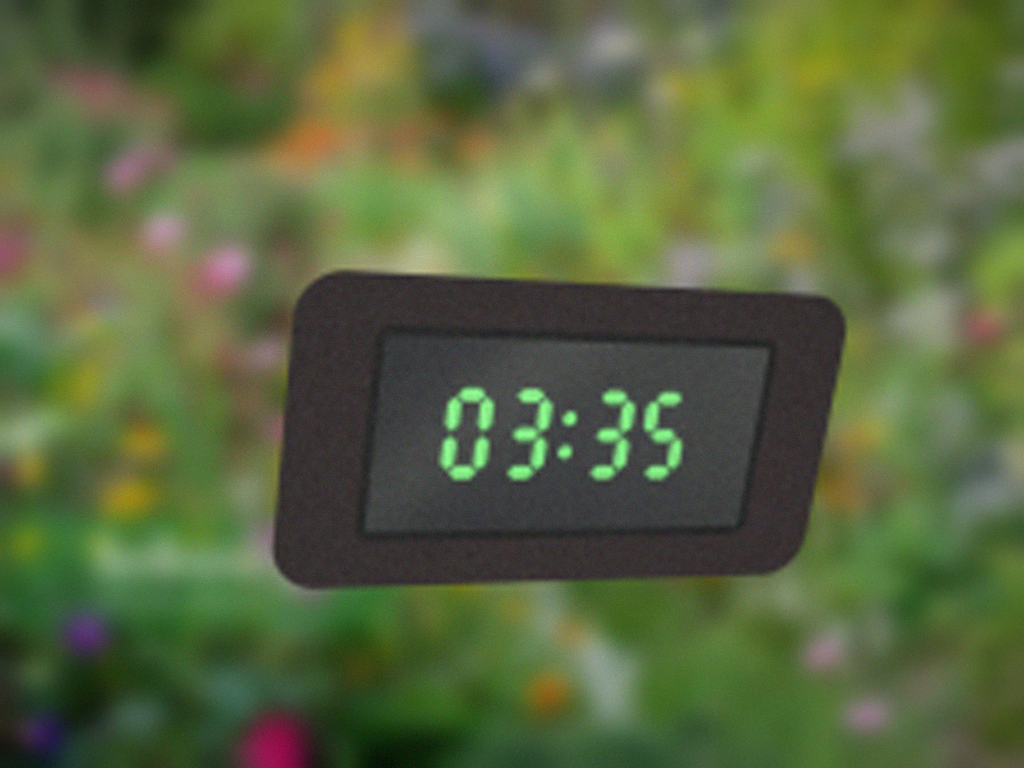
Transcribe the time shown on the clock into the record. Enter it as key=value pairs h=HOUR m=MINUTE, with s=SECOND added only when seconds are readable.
h=3 m=35
